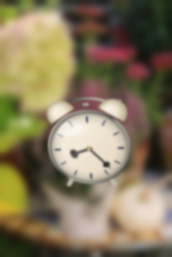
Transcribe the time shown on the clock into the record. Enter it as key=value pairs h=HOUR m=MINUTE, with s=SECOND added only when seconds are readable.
h=8 m=23
